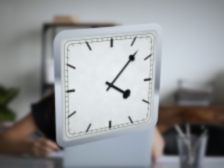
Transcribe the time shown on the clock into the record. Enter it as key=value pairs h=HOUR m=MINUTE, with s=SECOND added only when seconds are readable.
h=4 m=7
